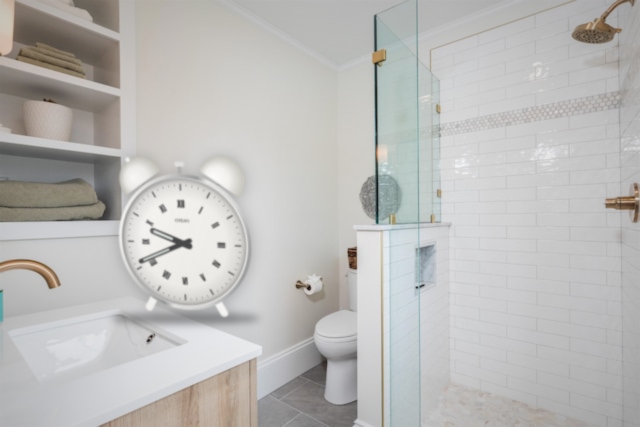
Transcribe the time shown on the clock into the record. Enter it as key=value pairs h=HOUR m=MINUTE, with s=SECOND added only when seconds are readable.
h=9 m=41
